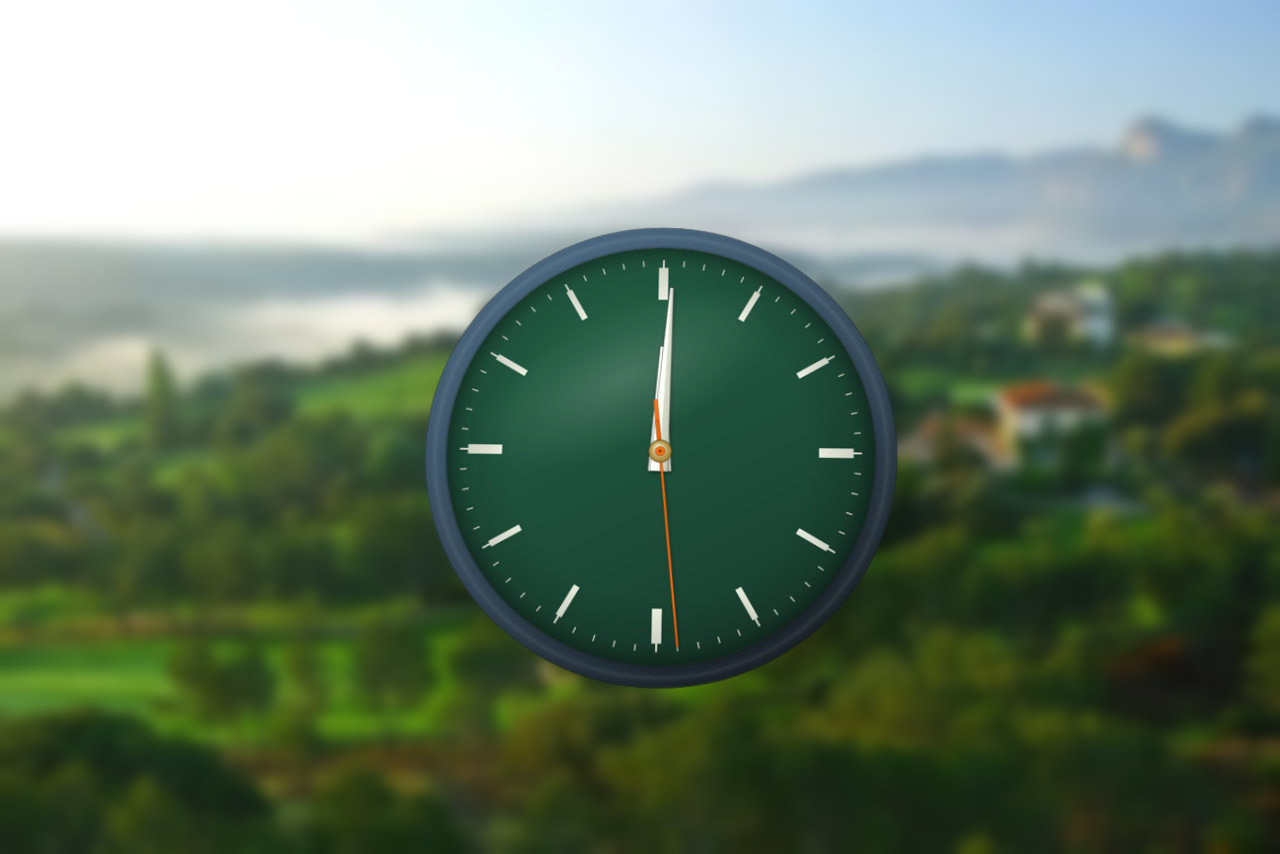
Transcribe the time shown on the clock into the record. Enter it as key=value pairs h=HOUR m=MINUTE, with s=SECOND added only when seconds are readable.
h=12 m=0 s=29
